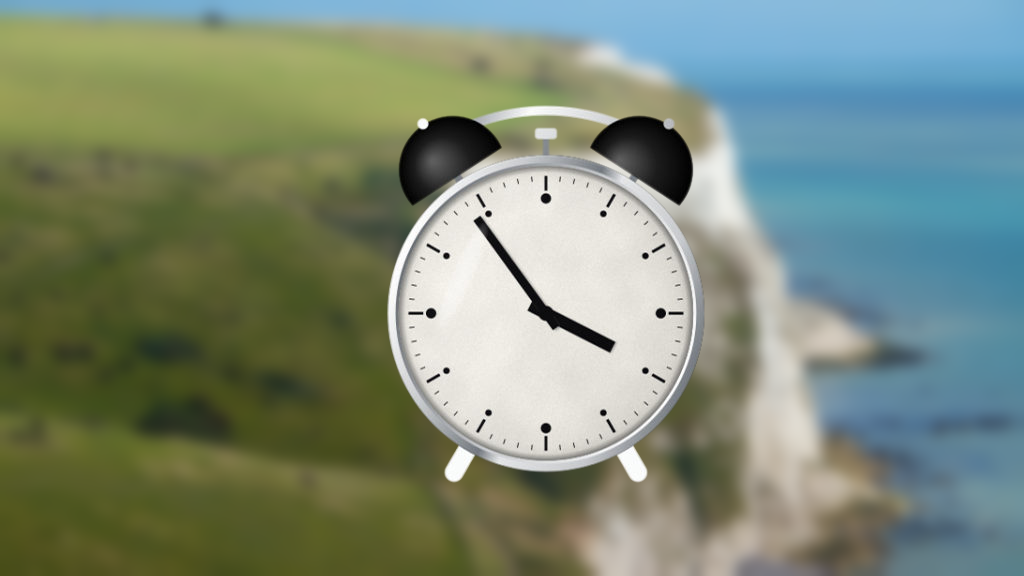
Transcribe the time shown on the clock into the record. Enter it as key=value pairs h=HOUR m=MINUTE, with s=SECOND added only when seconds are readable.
h=3 m=54
